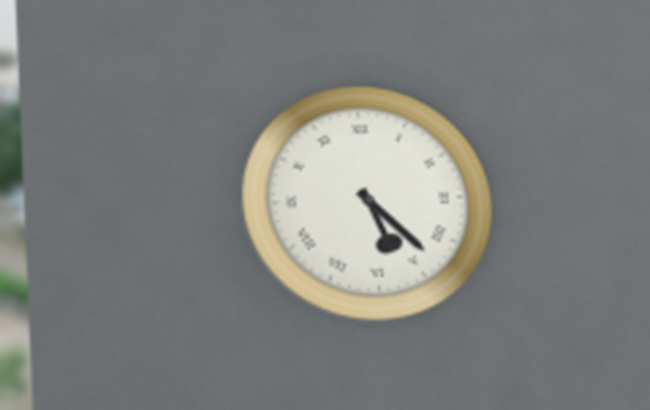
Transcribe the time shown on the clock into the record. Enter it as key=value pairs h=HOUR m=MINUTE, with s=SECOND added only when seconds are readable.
h=5 m=23
